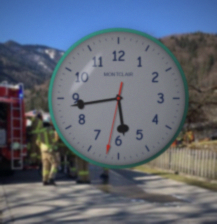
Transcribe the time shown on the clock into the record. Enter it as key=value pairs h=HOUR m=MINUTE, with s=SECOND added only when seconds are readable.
h=5 m=43 s=32
